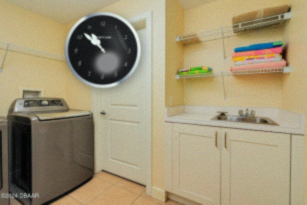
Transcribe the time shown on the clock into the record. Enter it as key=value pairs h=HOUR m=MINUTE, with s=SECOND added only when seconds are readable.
h=10 m=52
